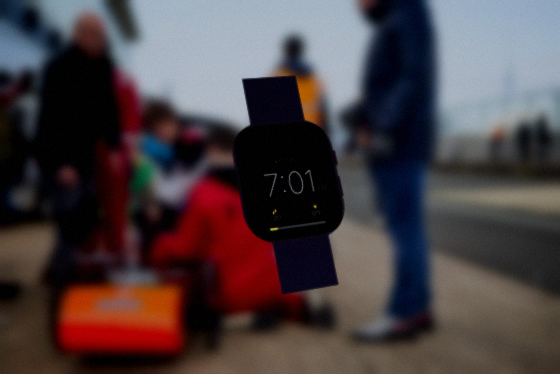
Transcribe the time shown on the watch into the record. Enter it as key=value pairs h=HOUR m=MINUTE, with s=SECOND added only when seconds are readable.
h=7 m=1
